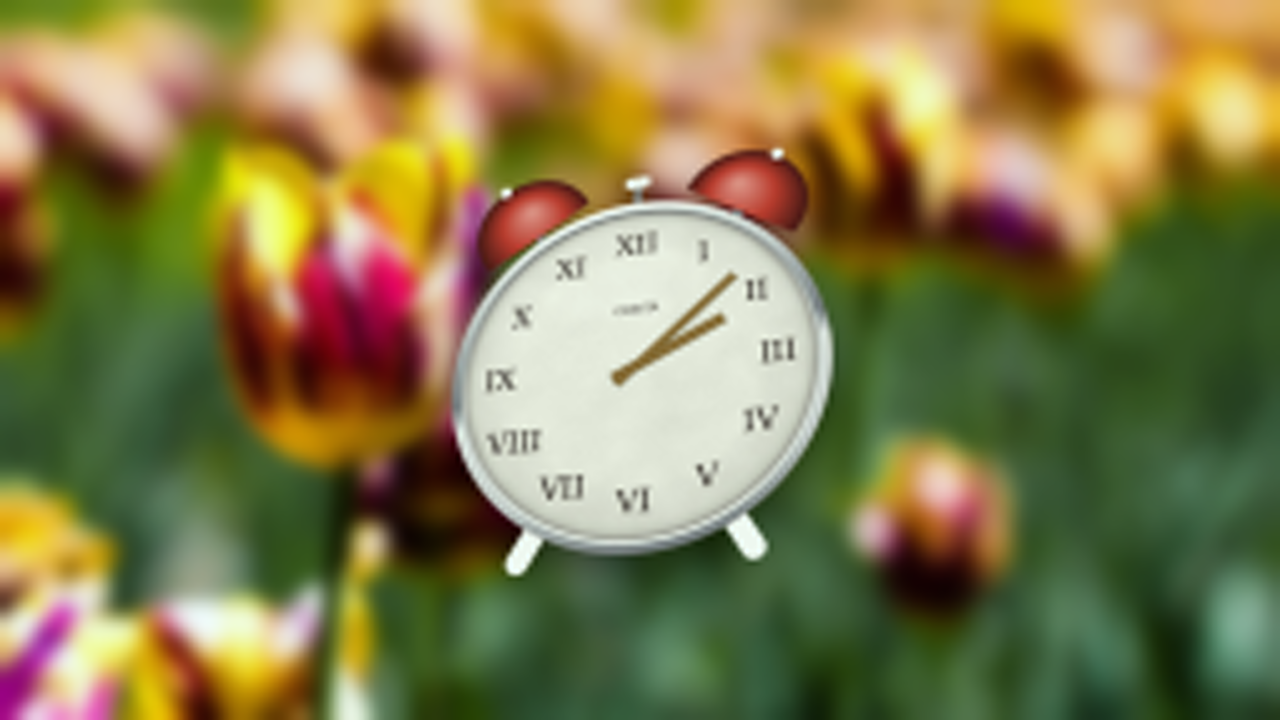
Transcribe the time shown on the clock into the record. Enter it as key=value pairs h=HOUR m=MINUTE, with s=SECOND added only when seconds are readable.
h=2 m=8
